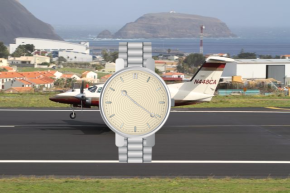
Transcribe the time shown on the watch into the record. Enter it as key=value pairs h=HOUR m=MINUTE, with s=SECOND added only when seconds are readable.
h=10 m=21
